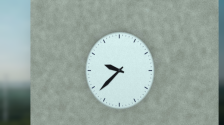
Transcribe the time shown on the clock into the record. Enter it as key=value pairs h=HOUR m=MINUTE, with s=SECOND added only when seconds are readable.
h=9 m=38
